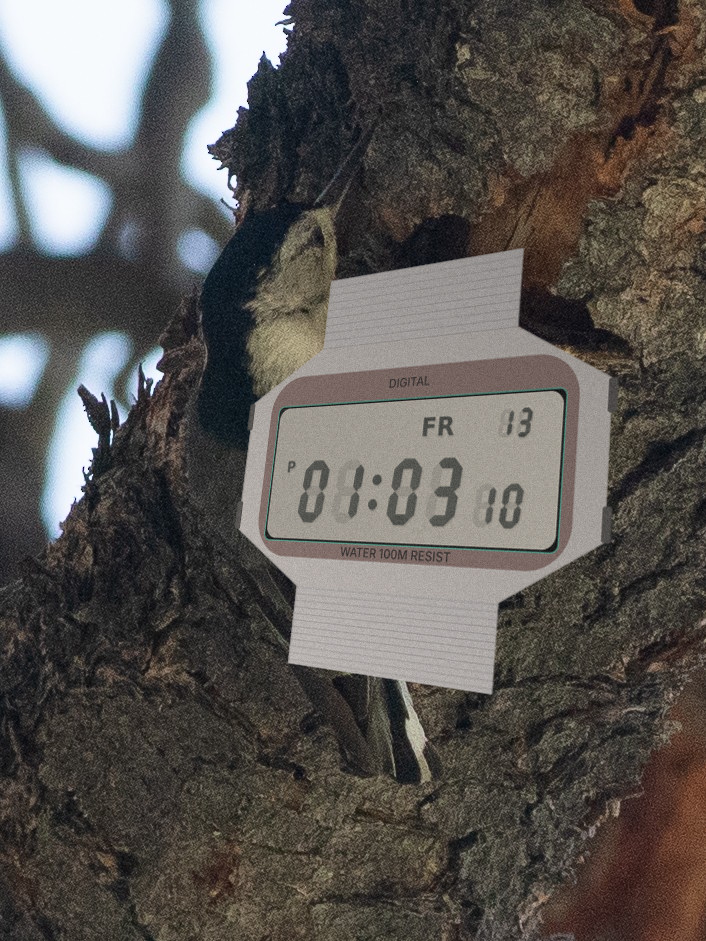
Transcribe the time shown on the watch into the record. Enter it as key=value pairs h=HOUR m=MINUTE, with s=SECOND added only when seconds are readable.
h=1 m=3 s=10
